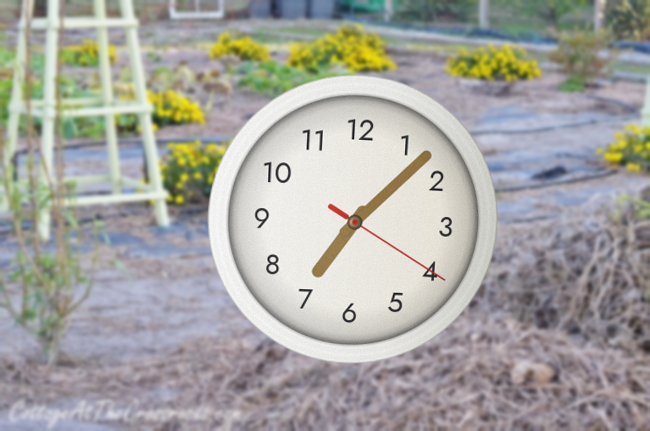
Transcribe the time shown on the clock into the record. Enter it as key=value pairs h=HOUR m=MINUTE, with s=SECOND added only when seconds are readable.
h=7 m=7 s=20
